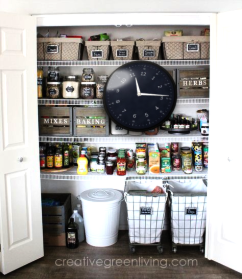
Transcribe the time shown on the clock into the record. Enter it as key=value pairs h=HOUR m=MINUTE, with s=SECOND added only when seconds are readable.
h=11 m=14
